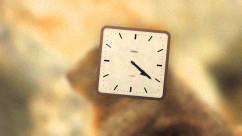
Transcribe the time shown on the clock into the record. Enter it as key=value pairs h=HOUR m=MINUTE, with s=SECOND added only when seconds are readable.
h=4 m=21
